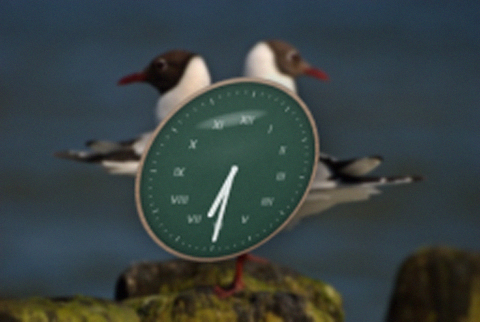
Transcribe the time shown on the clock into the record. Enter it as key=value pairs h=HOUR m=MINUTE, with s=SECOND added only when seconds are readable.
h=6 m=30
